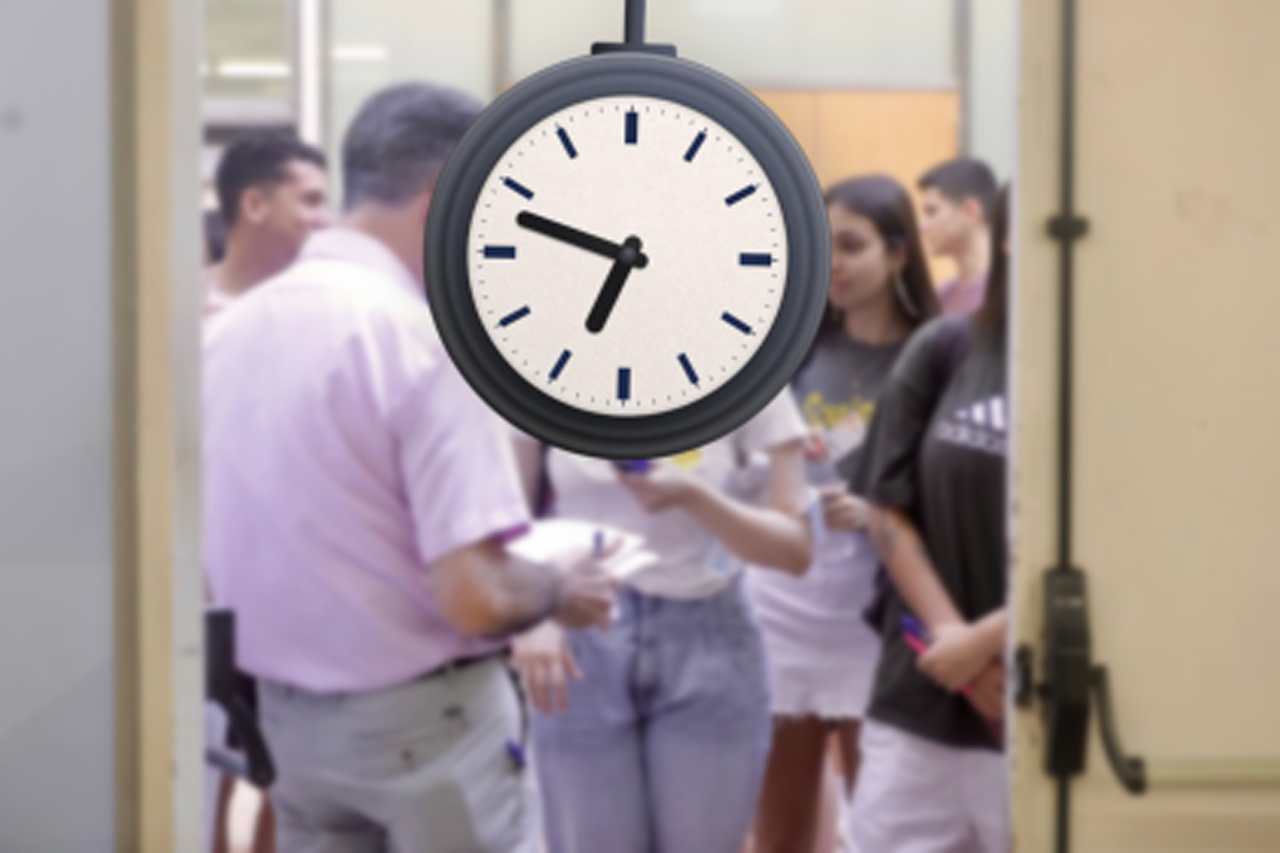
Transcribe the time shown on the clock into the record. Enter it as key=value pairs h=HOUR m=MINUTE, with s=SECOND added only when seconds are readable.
h=6 m=48
